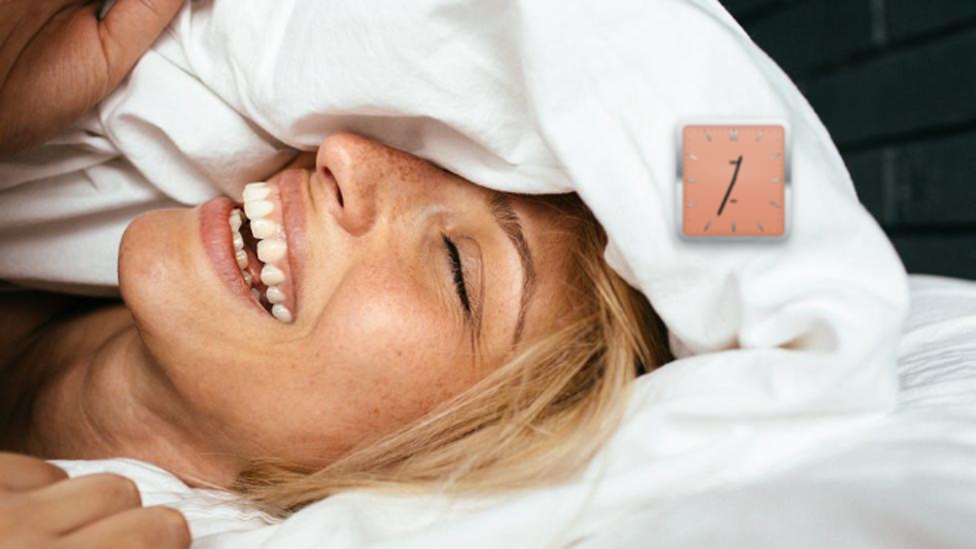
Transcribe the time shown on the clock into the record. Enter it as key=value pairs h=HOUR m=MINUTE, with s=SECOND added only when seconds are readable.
h=12 m=34
